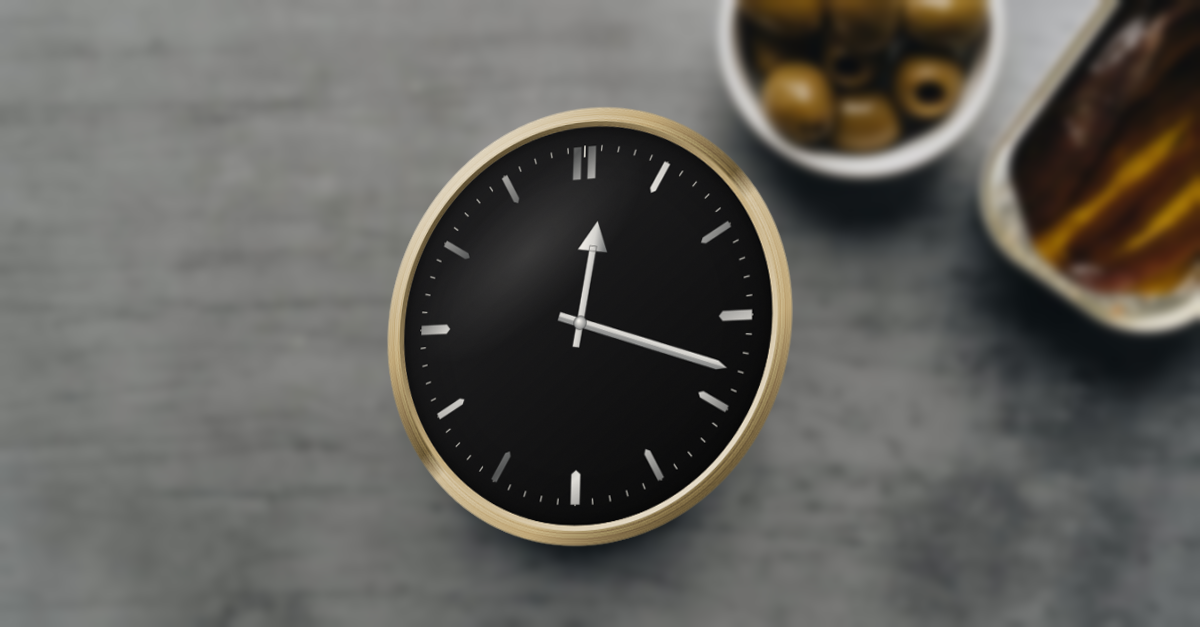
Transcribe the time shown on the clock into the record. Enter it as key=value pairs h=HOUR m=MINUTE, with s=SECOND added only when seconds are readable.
h=12 m=18
